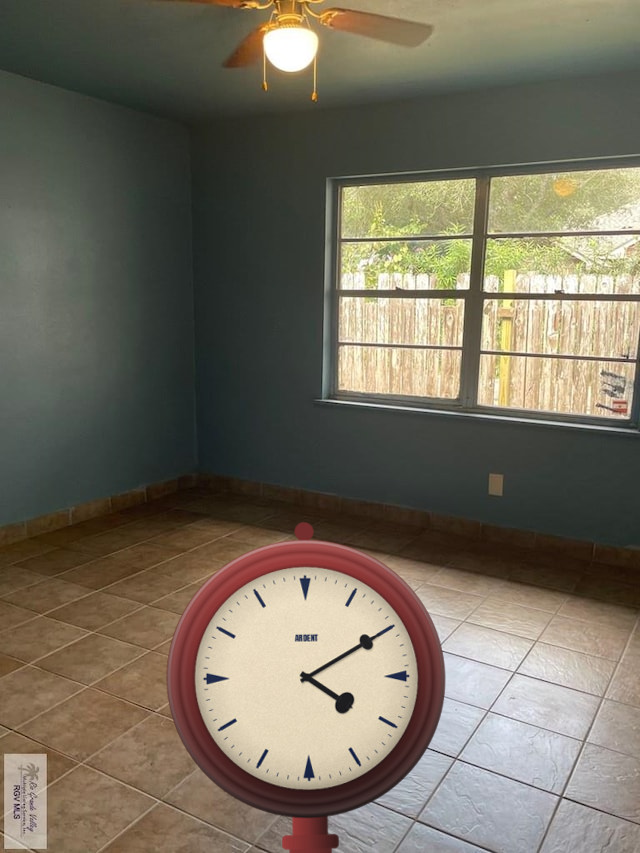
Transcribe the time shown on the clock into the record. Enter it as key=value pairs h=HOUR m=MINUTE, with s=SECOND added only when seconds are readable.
h=4 m=10
